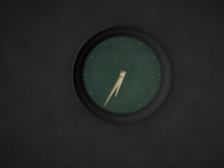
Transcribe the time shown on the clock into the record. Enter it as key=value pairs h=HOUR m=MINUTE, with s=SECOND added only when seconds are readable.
h=6 m=35
